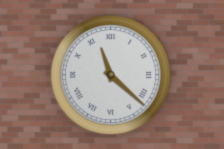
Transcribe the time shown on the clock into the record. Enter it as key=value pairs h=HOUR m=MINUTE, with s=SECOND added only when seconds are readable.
h=11 m=22
